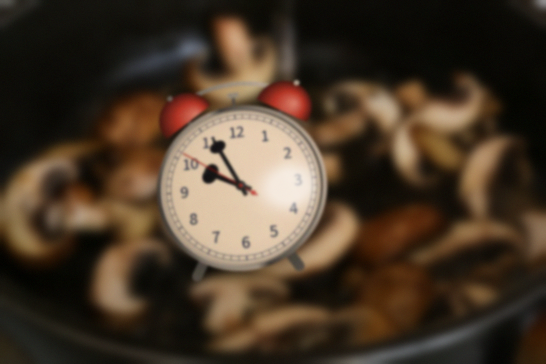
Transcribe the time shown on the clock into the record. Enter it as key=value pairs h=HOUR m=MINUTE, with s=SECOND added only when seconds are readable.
h=9 m=55 s=51
